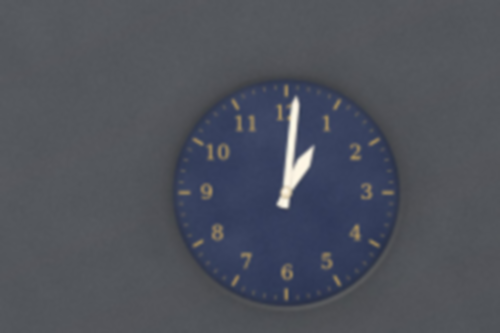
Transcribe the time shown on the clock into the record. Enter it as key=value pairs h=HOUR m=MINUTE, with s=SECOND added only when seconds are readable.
h=1 m=1
